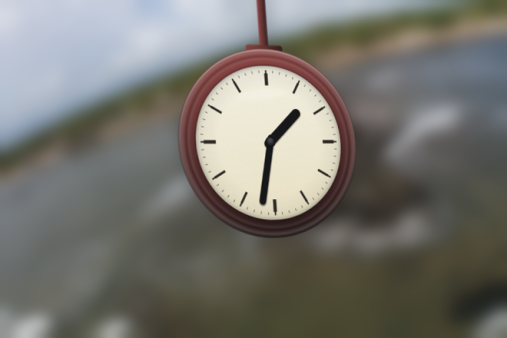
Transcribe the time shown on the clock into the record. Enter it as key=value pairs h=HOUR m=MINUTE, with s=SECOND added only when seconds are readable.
h=1 m=32
